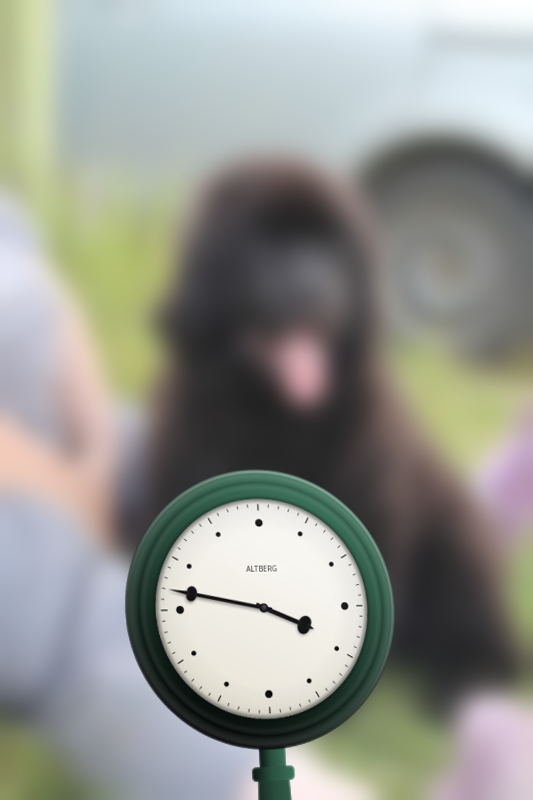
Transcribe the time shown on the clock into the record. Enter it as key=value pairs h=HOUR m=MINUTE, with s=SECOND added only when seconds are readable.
h=3 m=47
